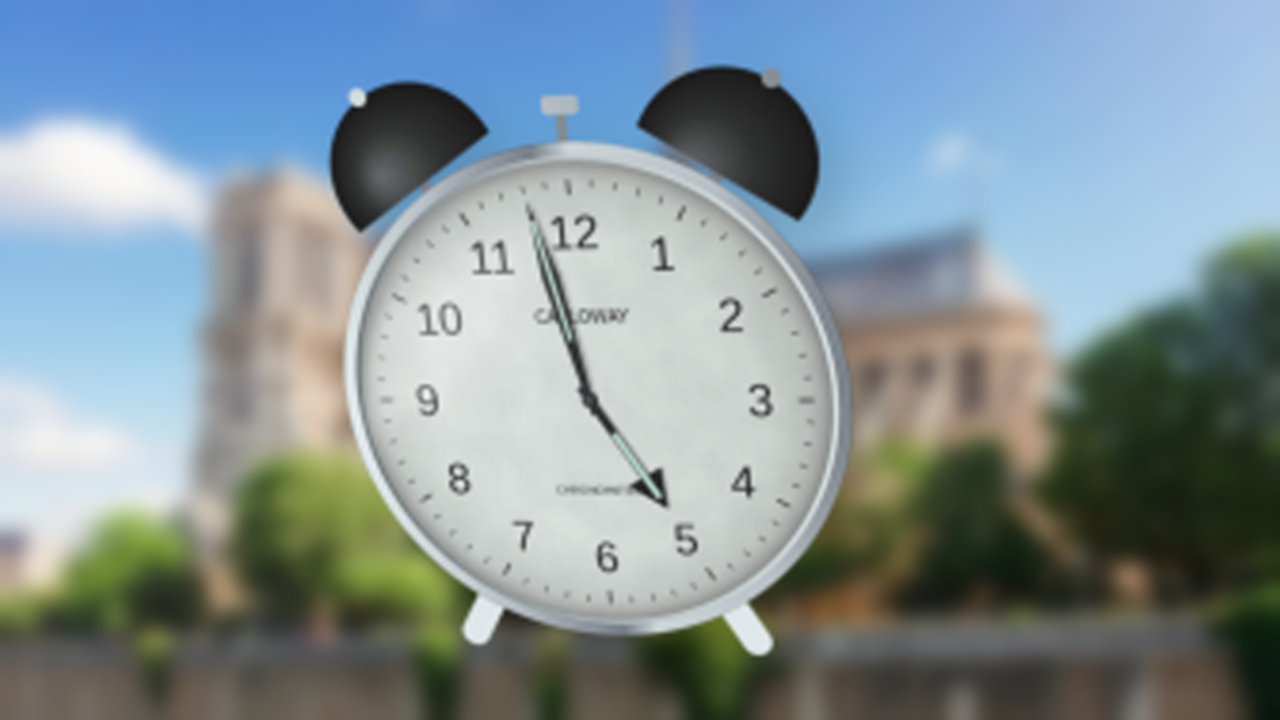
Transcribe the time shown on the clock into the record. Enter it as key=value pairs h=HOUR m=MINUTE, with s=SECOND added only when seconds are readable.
h=4 m=58
